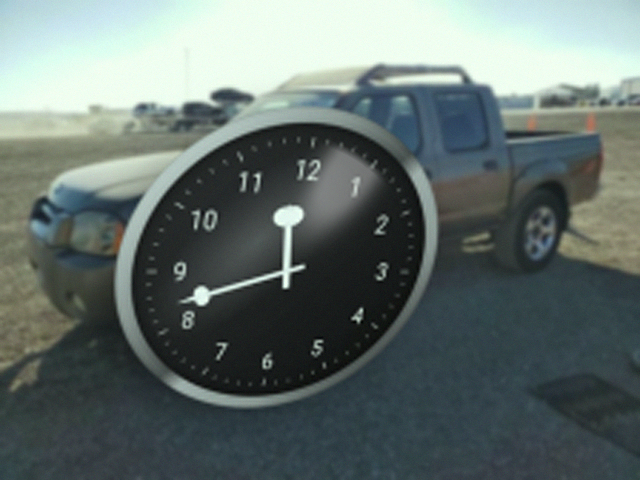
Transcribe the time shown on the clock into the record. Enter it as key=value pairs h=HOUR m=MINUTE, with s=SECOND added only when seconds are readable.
h=11 m=42
